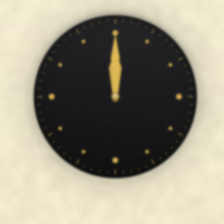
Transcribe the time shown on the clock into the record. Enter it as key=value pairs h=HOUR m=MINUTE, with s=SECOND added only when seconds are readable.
h=12 m=0
